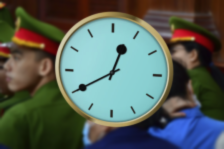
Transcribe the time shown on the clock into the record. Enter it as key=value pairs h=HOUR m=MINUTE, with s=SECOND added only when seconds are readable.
h=12 m=40
